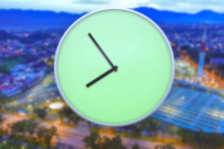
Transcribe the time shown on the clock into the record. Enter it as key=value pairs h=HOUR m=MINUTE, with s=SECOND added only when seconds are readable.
h=7 m=54
